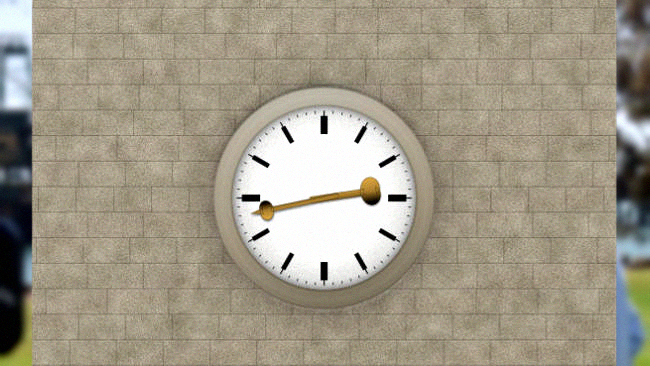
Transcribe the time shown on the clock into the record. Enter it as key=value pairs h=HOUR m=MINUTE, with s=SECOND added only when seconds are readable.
h=2 m=43
